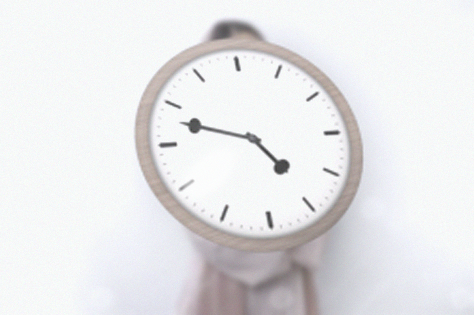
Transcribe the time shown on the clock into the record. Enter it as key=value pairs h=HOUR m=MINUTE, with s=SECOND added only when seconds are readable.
h=4 m=48
